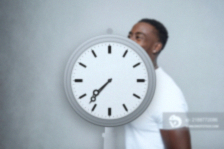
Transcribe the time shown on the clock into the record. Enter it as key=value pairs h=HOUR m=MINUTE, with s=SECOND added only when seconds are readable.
h=7 m=37
